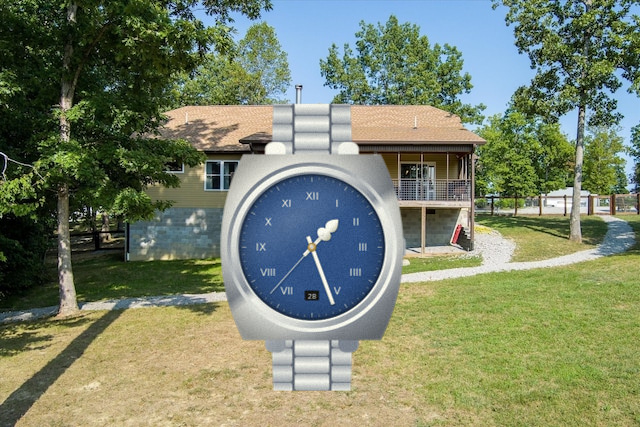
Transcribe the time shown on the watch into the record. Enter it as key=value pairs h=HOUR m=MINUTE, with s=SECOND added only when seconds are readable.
h=1 m=26 s=37
